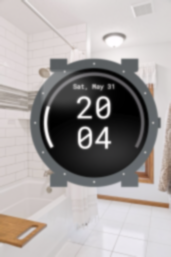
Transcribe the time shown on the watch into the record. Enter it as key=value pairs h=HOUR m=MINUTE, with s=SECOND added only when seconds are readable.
h=20 m=4
